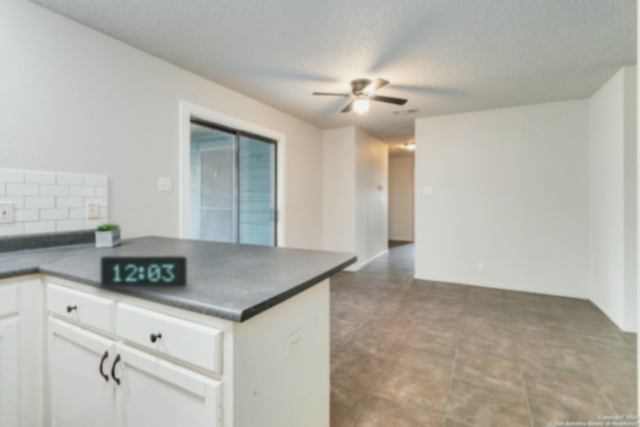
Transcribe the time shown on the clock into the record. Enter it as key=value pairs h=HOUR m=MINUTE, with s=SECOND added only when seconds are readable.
h=12 m=3
